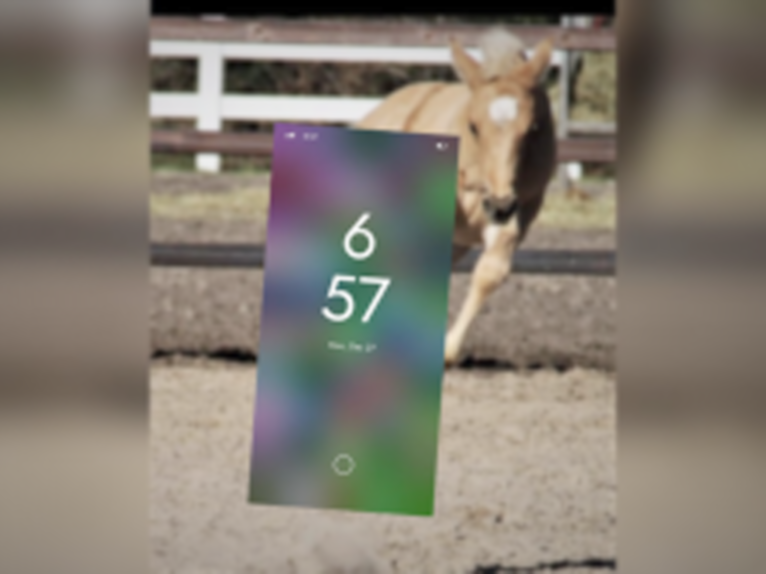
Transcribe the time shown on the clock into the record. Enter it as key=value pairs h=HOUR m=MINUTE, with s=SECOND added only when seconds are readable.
h=6 m=57
